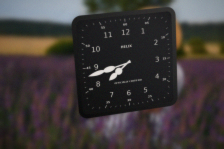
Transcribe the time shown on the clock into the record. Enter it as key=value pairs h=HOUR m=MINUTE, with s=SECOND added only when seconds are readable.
h=7 m=43
